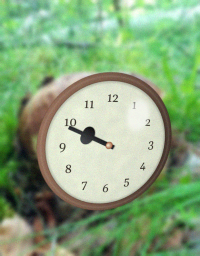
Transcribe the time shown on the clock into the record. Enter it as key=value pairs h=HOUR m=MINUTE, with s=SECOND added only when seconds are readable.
h=9 m=49
